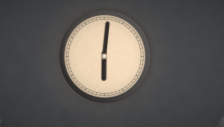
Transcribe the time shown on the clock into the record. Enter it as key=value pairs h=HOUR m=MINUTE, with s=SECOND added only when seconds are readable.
h=6 m=1
